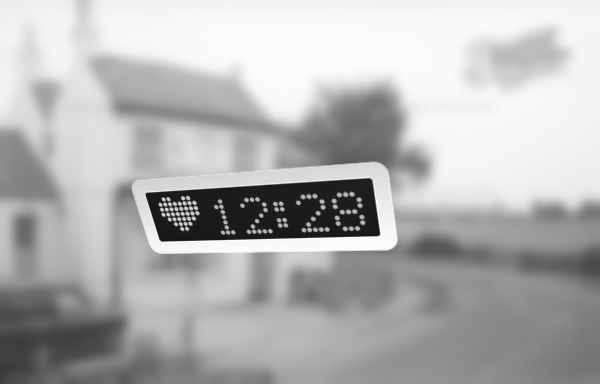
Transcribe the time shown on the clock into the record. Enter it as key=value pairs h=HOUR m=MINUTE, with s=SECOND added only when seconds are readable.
h=12 m=28
